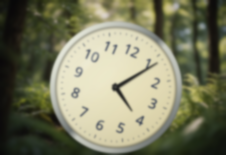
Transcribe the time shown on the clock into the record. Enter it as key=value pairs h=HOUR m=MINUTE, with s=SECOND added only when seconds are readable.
h=4 m=6
